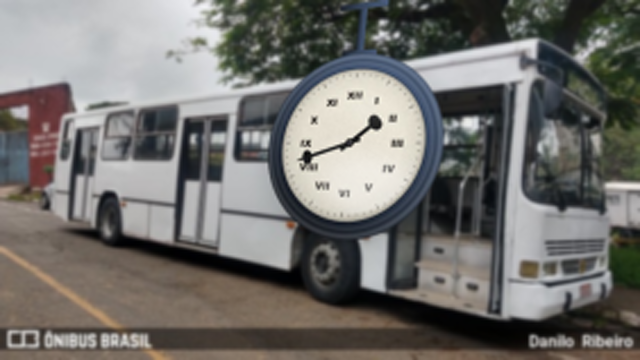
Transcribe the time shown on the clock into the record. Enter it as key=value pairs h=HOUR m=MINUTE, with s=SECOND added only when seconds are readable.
h=1 m=42
